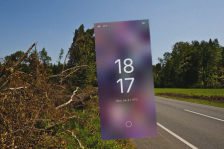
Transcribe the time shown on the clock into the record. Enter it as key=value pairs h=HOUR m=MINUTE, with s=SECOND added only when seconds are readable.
h=18 m=17
